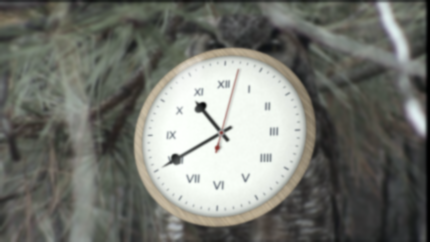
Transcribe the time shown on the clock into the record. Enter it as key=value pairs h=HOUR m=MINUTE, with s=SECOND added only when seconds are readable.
h=10 m=40 s=2
